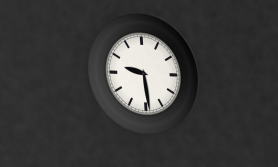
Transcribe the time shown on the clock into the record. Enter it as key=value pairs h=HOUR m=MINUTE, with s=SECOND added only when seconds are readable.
h=9 m=29
